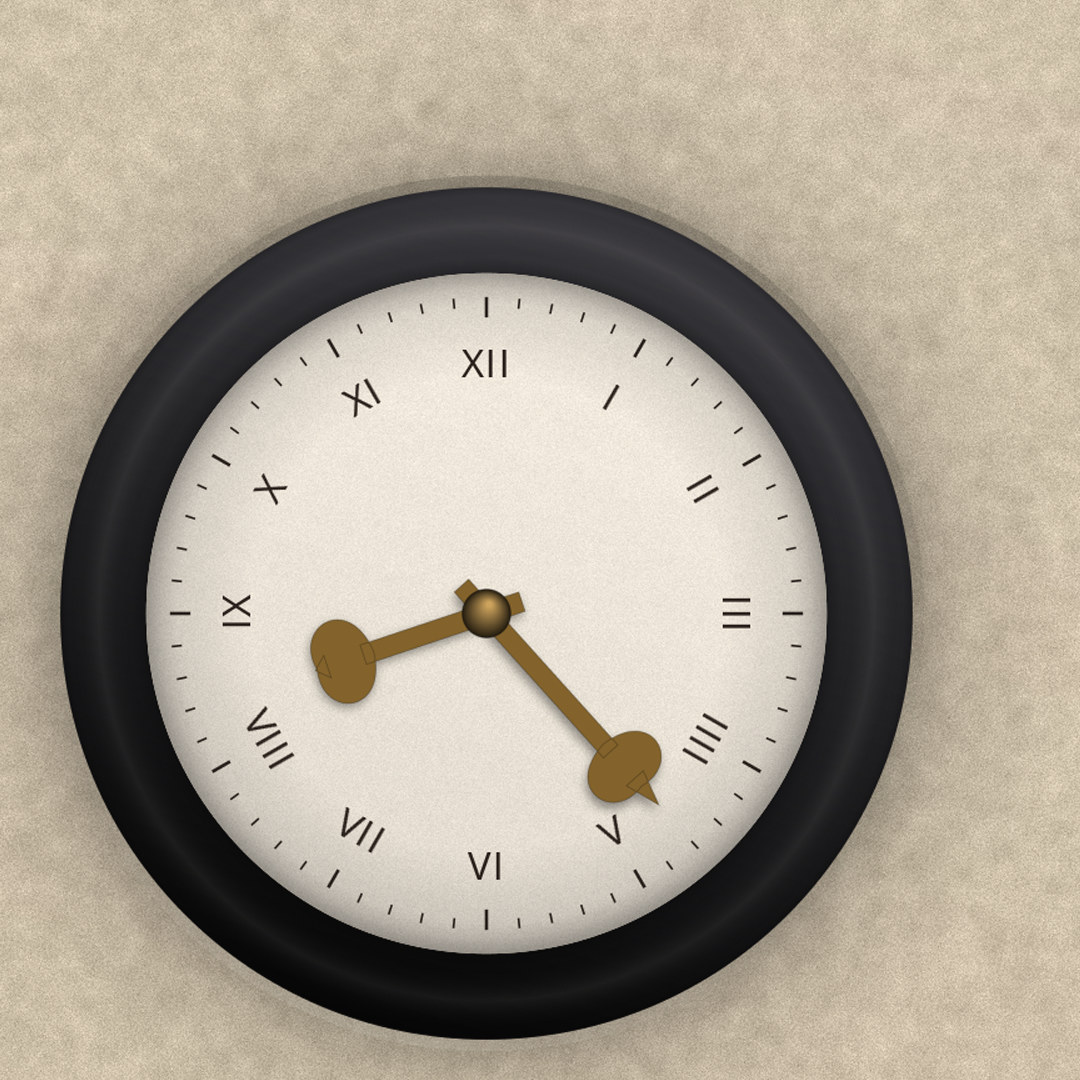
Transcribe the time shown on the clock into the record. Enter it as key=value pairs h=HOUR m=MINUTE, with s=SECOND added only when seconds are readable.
h=8 m=23
